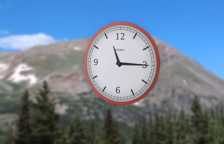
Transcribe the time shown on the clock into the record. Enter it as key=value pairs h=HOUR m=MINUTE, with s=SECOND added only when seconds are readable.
h=11 m=15
